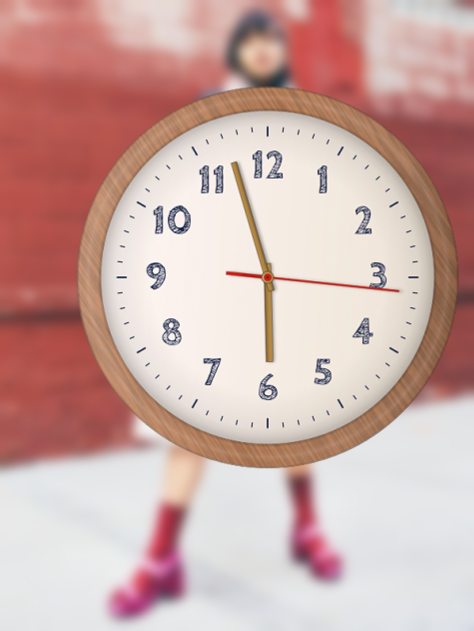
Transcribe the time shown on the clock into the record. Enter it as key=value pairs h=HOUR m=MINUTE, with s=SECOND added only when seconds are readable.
h=5 m=57 s=16
